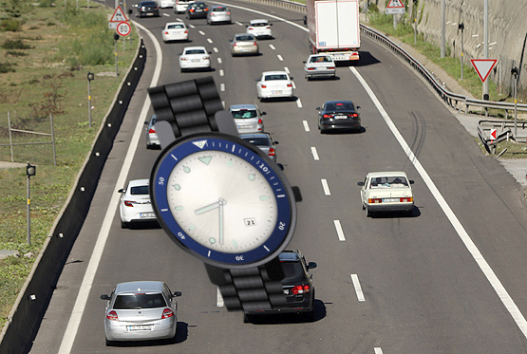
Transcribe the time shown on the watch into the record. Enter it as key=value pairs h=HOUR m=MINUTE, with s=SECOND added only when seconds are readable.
h=8 m=33
